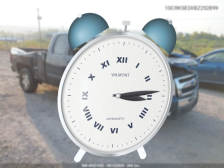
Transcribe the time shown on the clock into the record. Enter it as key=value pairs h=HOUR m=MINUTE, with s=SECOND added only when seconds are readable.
h=3 m=14
